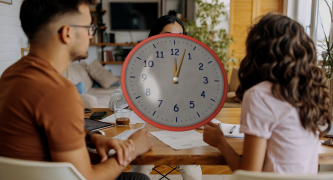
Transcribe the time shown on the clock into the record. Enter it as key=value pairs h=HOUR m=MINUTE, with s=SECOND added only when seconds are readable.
h=12 m=3
